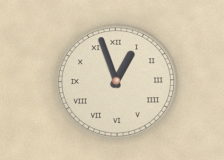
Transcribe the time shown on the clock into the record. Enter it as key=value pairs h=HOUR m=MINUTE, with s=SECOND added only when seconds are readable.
h=12 m=57
